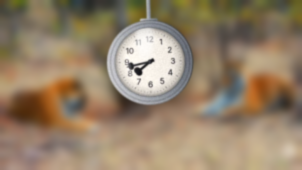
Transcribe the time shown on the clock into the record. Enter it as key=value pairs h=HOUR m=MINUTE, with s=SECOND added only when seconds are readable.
h=7 m=43
